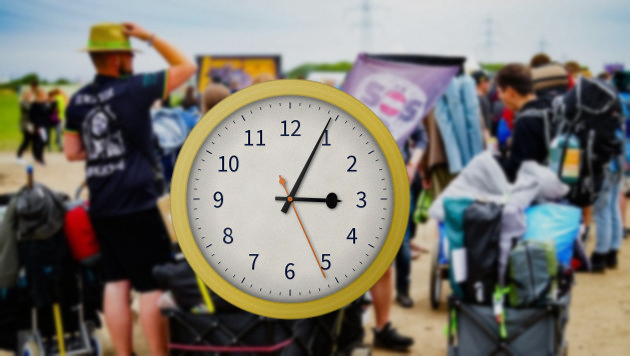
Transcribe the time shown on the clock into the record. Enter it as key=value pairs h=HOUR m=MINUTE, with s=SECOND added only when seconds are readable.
h=3 m=4 s=26
